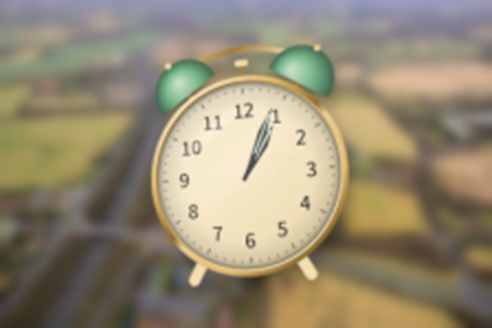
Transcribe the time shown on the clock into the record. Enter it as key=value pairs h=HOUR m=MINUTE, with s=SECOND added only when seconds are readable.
h=1 m=4
